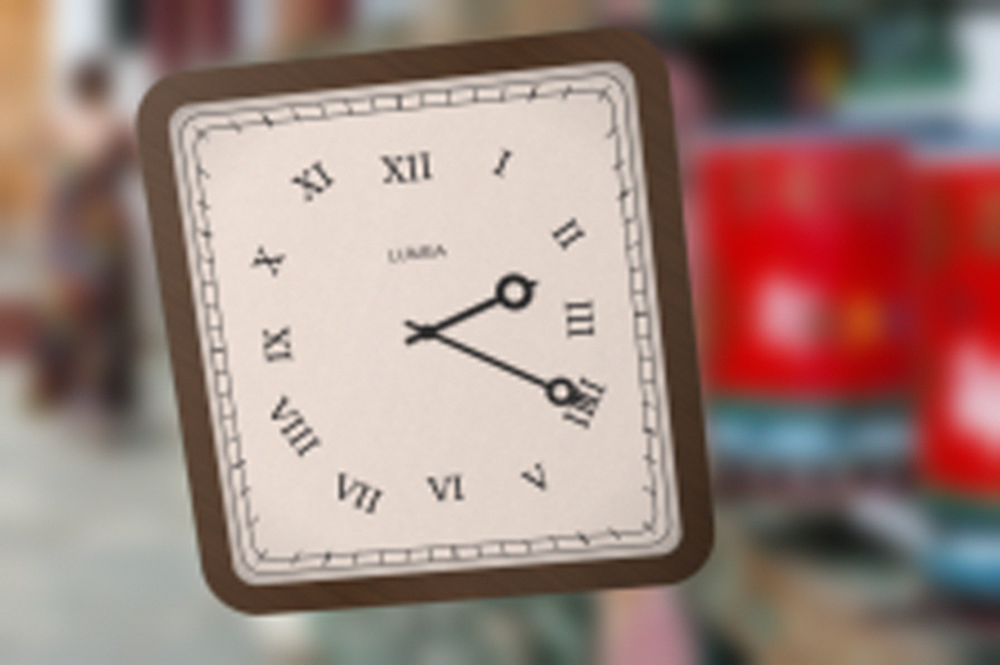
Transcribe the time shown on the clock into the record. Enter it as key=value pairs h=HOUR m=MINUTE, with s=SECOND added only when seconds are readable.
h=2 m=20
